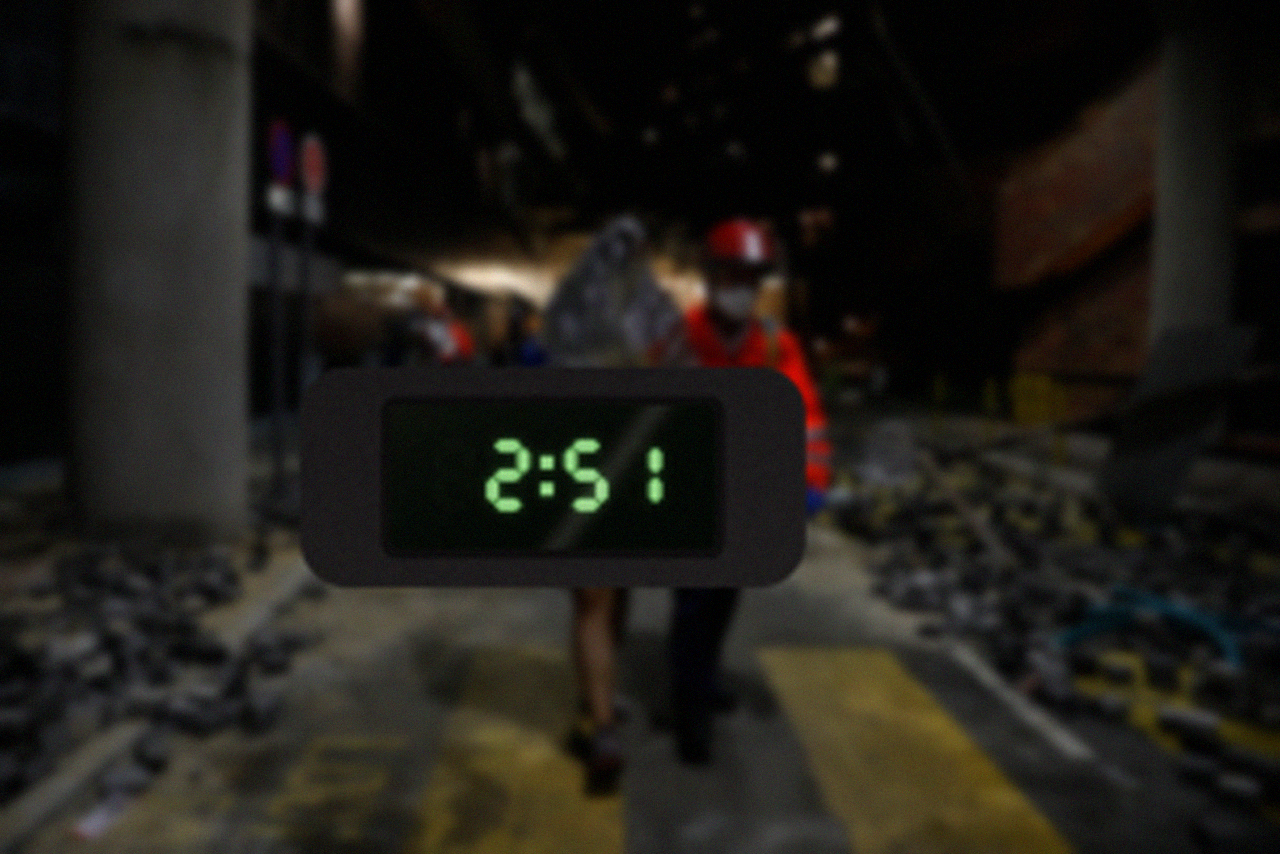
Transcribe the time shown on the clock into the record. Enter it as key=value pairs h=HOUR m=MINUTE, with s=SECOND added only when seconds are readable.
h=2 m=51
